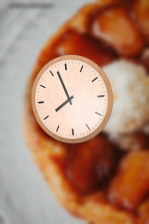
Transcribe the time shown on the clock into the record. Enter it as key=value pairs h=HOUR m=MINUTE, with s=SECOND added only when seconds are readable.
h=7 m=57
